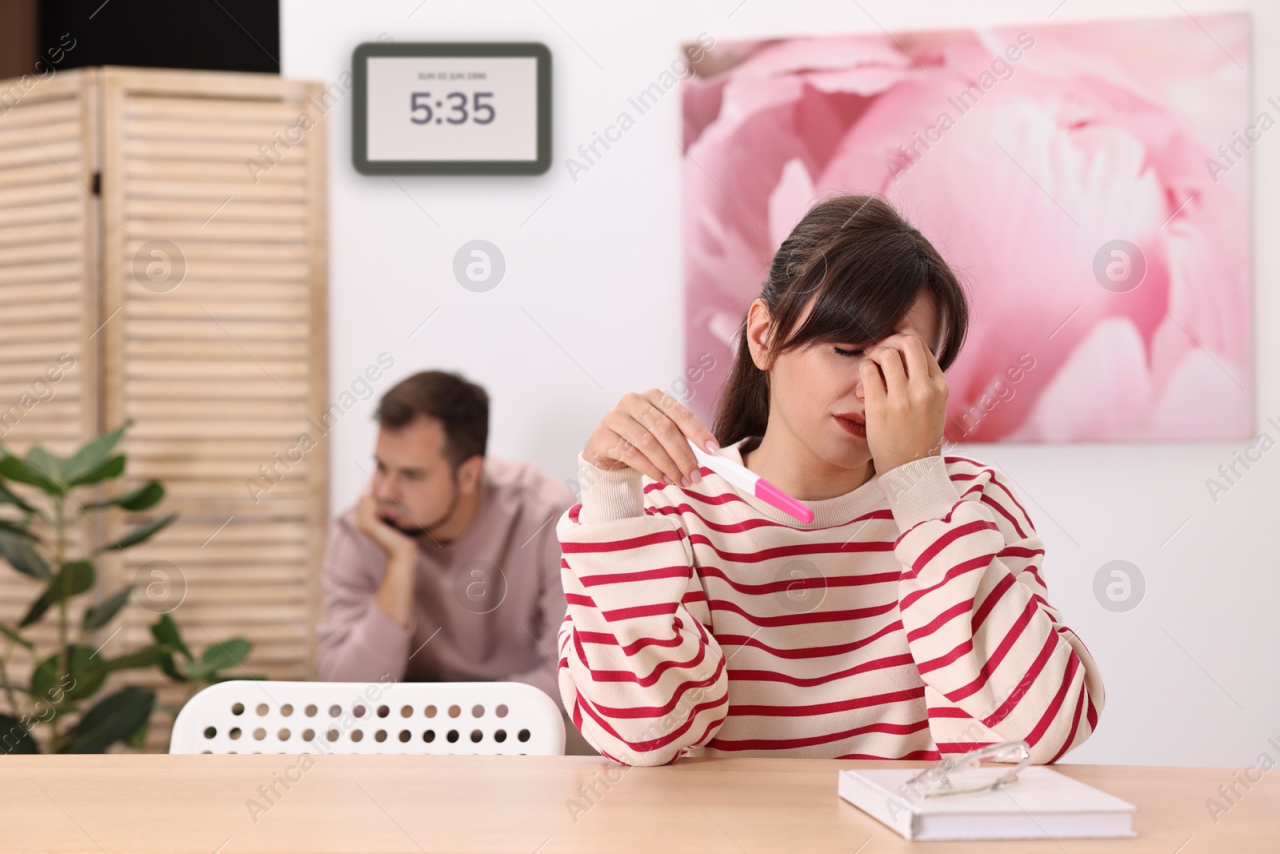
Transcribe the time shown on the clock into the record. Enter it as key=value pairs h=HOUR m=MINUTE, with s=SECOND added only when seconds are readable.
h=5 m=35
